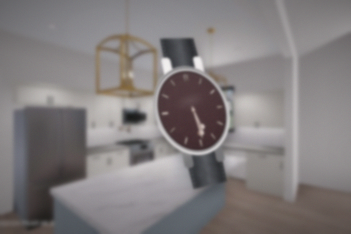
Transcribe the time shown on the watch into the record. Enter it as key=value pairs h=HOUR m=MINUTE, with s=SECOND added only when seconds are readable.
h=5 m=29
